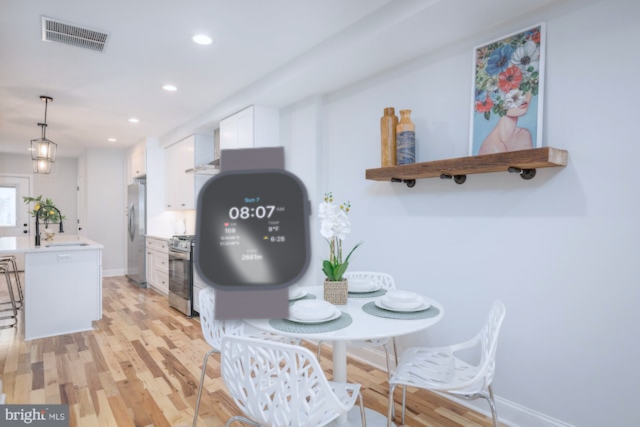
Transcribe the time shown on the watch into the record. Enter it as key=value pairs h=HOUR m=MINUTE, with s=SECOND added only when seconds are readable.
h=8 m=7
